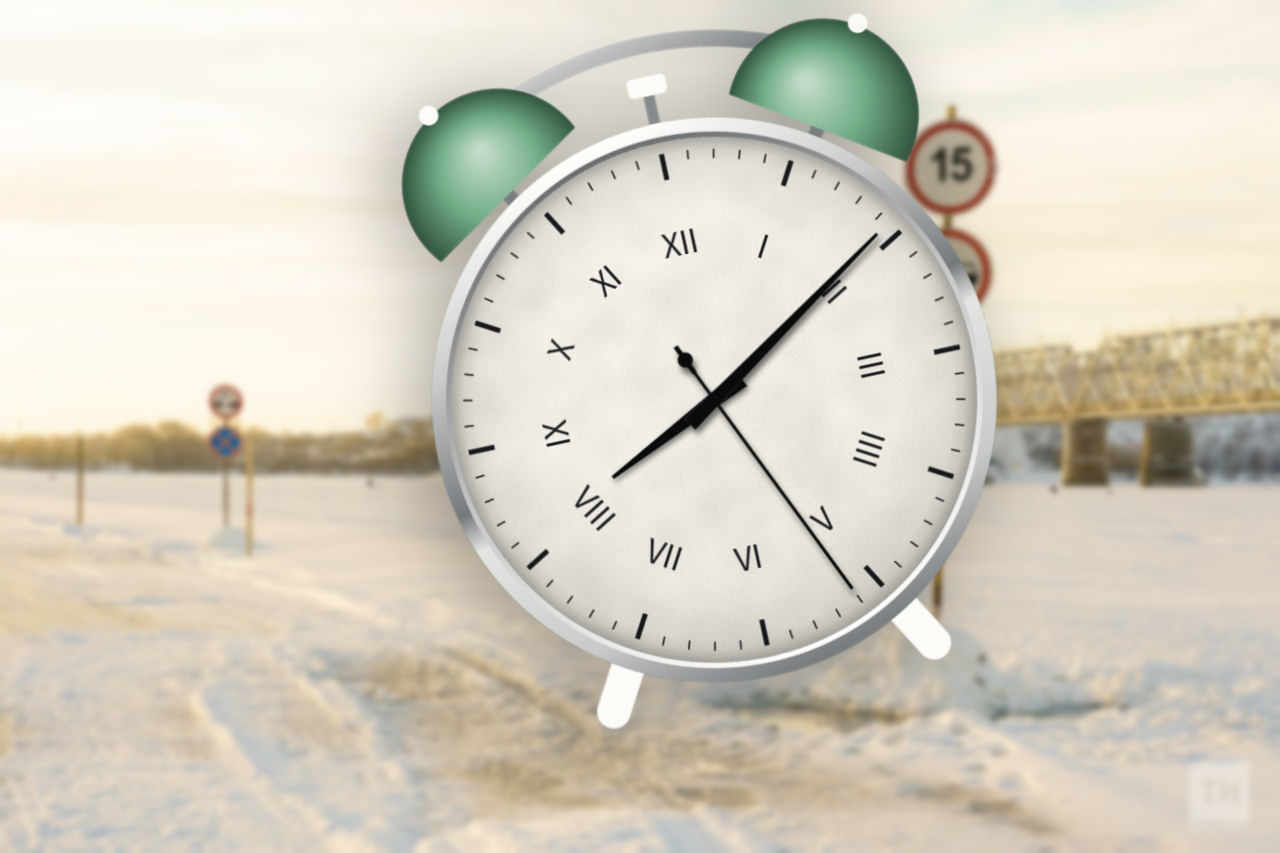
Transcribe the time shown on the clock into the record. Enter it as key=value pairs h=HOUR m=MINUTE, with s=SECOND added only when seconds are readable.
h=8 m=9 s=26
